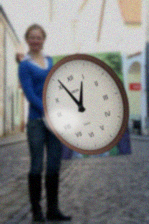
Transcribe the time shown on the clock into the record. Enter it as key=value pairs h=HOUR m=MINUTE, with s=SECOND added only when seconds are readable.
h=12 m=56
